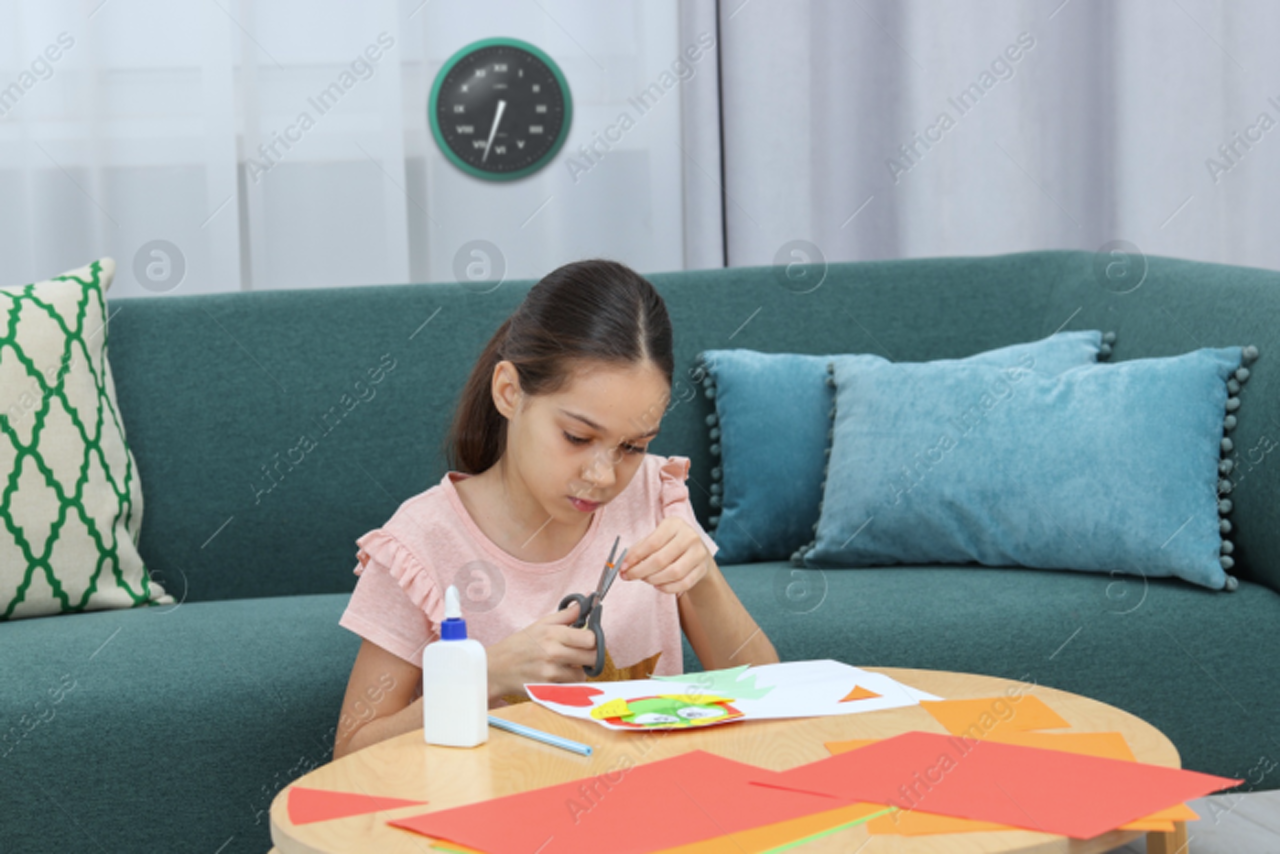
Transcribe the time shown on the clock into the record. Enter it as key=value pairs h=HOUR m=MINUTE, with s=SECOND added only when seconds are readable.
h=6 m=33
